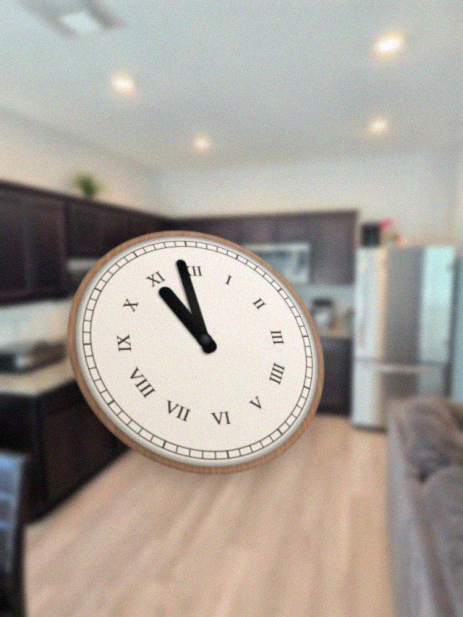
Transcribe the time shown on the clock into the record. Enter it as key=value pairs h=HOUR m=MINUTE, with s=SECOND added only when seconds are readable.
h=10 m=59
